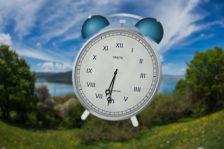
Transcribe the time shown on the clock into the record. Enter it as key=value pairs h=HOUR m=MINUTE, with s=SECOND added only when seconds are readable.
h=6 m=31
